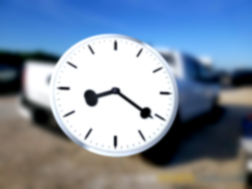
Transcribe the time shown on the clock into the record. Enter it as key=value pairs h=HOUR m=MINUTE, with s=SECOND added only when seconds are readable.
h=8 m=21
